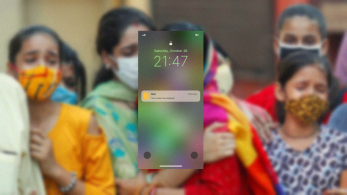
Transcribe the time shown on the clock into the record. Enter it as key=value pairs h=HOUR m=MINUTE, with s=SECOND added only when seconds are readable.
h=21 m=47
